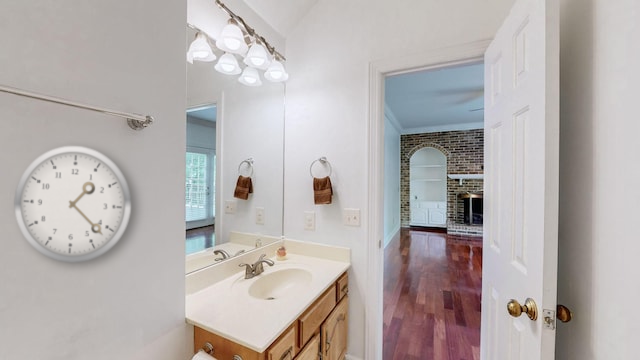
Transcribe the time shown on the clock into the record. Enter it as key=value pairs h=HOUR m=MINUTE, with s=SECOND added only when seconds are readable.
h=1 m=22
